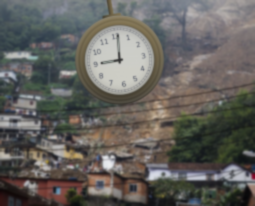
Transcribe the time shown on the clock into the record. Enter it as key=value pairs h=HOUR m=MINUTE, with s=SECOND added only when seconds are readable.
h=9 m=1
